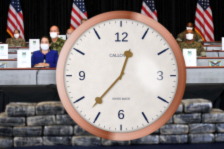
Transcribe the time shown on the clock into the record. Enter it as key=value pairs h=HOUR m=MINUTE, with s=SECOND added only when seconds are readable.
h=12 m=37
